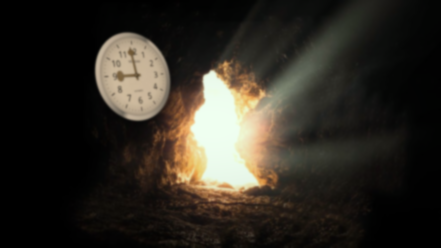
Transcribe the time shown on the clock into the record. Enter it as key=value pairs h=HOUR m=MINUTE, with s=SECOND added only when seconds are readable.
h=8 m=59
